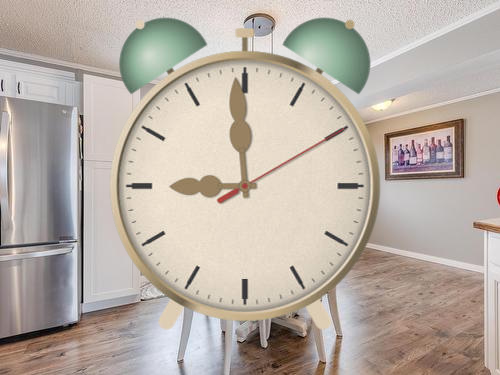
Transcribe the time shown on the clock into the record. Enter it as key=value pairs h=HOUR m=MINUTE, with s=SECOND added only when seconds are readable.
h=8 m=59 s=10
